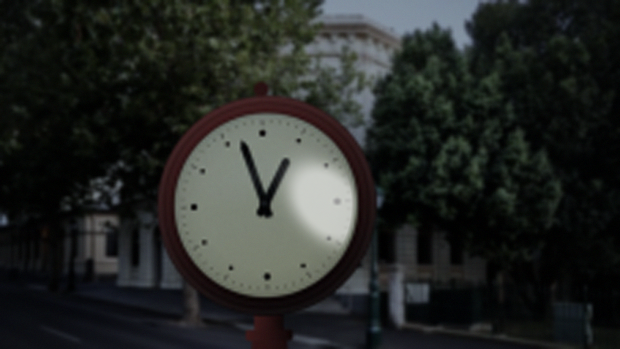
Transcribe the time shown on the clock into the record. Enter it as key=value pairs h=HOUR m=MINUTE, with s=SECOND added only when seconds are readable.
h=12 m=57
